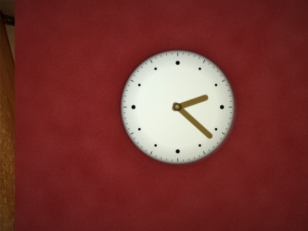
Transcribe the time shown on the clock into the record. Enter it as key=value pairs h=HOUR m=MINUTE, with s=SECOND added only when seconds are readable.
h=2 m=22
